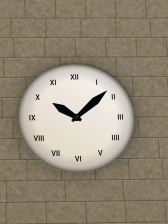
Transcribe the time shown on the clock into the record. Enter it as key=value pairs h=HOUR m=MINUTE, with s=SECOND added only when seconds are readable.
h=10 m=8
